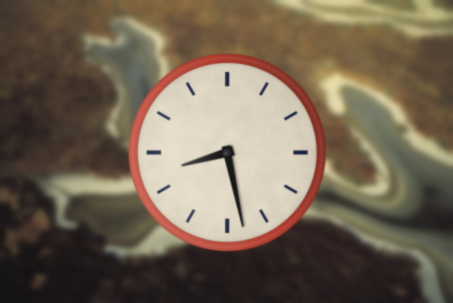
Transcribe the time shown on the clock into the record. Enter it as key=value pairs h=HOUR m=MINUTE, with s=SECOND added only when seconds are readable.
h=8 m=28
